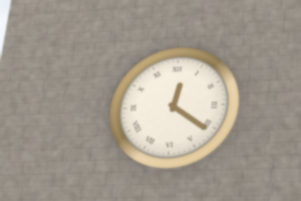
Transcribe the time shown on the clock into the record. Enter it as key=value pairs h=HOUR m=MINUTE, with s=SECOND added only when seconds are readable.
h=12 m=21
